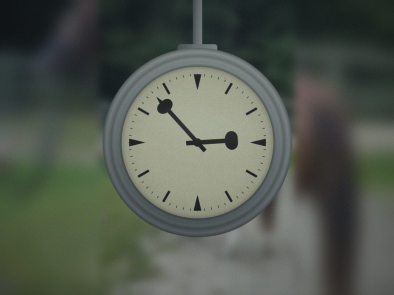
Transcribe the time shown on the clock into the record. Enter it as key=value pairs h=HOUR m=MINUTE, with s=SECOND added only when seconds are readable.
h=2 m=53
